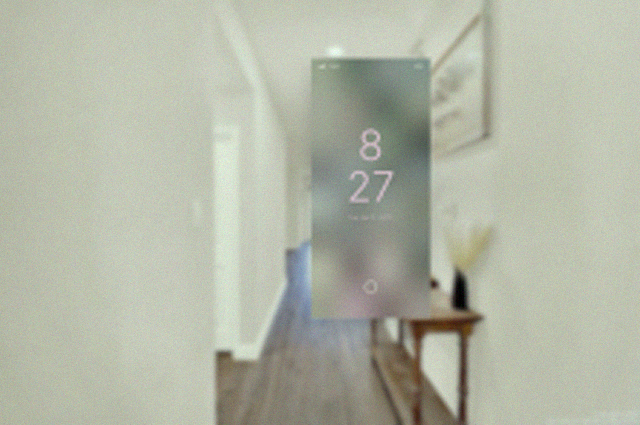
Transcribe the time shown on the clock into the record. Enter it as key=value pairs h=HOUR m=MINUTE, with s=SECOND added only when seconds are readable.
h=8 m=27
